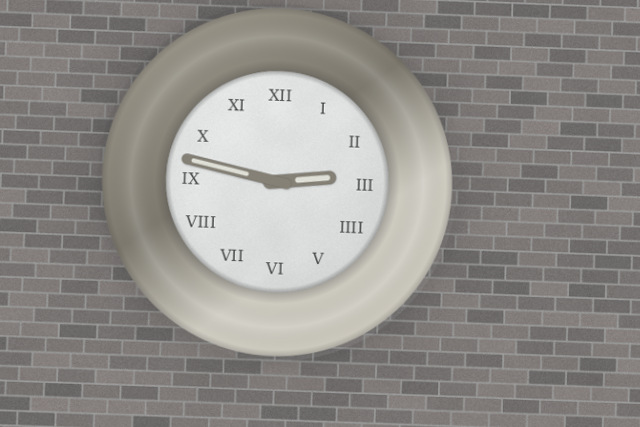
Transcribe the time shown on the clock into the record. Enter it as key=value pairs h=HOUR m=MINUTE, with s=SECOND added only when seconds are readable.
h=2 m=47
